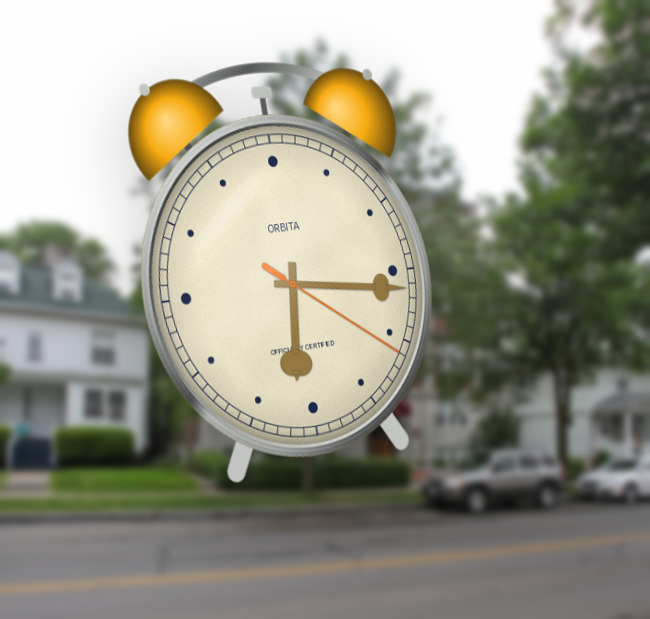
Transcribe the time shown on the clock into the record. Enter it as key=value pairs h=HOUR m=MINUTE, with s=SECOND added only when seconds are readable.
h=6 m=16 s=21
